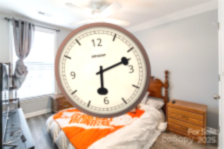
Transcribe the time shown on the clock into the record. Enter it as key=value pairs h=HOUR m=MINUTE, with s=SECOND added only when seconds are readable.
h=6 m=12
